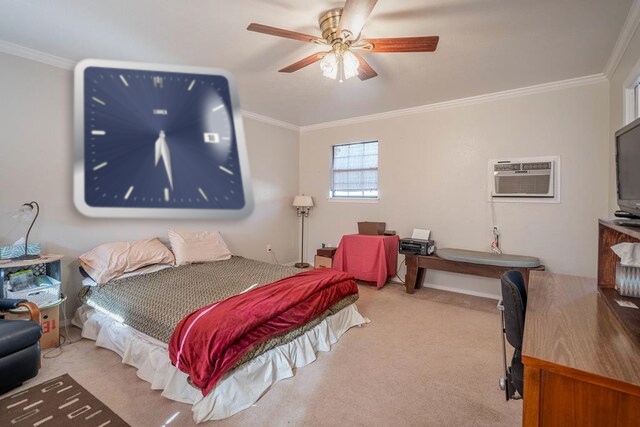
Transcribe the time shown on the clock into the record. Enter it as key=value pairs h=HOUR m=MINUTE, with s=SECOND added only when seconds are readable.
h=6 m=29
